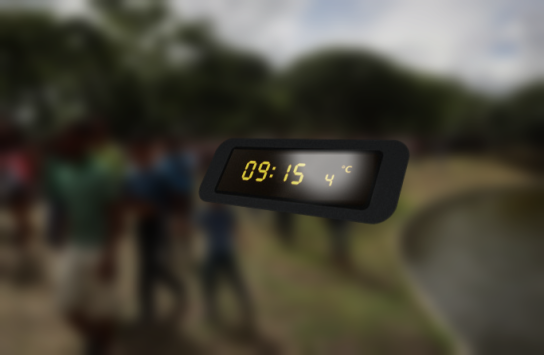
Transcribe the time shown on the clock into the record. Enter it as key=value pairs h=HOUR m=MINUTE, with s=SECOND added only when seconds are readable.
h=9 m=15
